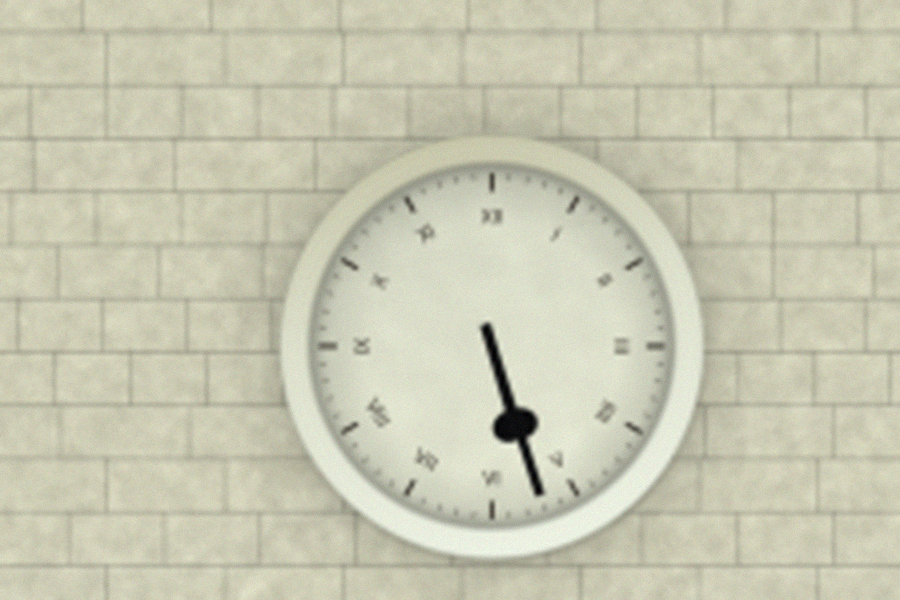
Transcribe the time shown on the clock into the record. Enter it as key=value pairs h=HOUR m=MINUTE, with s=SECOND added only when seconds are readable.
h=5 m=27
